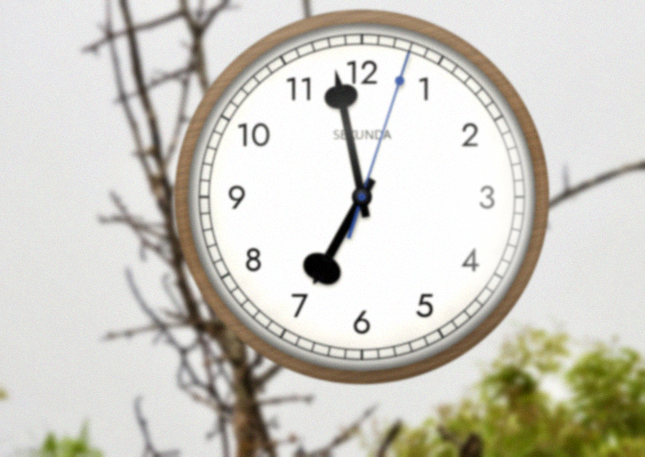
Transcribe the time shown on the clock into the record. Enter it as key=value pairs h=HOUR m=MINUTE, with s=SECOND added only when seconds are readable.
h=6 m=58 s=3
